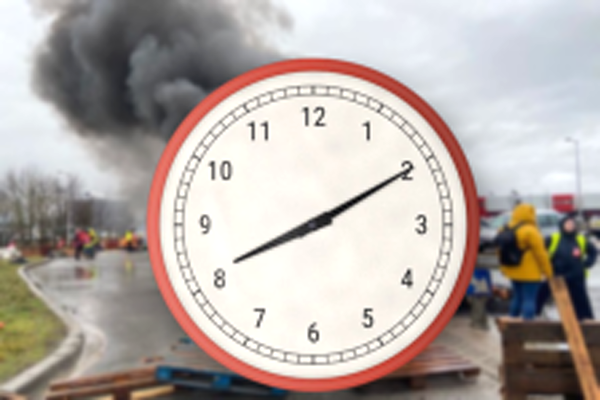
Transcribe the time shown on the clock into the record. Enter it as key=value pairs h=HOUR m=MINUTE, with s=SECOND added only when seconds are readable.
h=8 m=10
